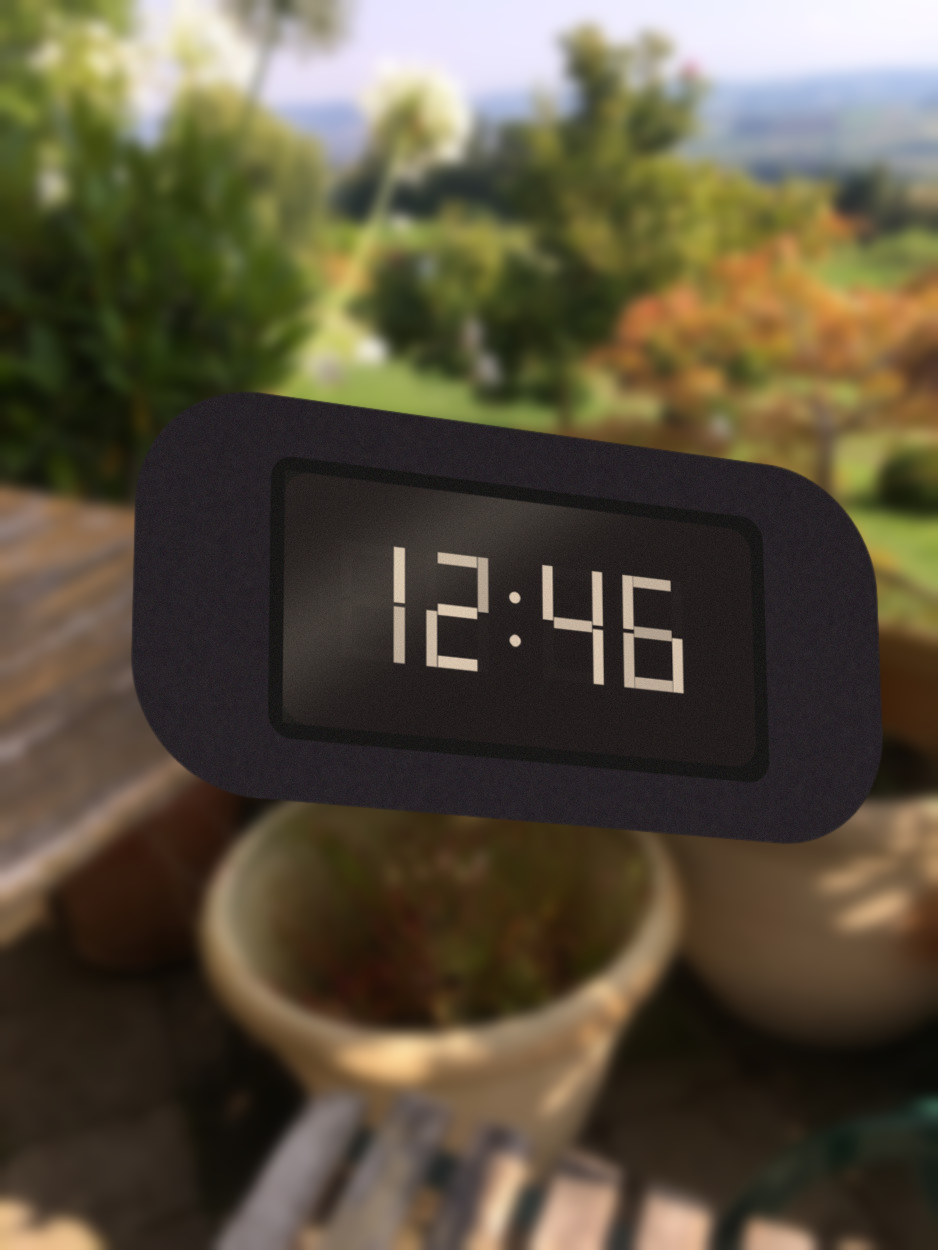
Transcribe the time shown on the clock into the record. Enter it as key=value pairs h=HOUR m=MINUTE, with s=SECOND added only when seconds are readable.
h=12 m=46
